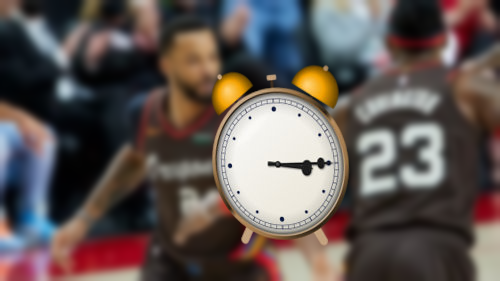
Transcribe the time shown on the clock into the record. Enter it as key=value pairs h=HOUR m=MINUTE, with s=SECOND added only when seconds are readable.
h=3 m=15
